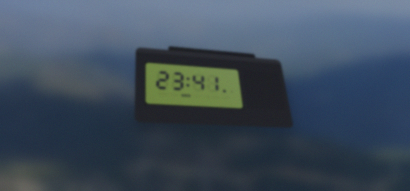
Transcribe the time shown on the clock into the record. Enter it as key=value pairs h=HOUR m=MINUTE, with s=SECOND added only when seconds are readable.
h=23 m=41
